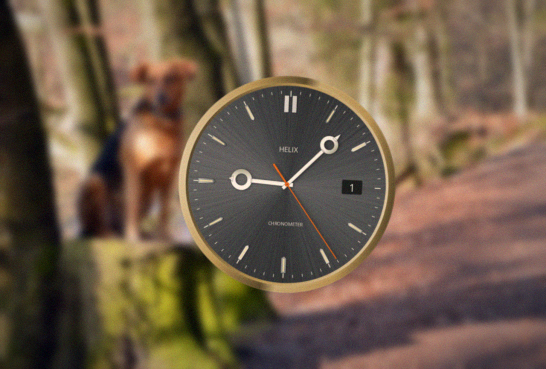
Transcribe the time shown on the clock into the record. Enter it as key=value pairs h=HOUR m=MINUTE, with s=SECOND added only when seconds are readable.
h=9 m=7 s=24
